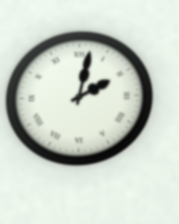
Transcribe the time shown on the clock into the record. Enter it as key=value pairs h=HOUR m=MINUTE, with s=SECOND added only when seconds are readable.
h=2 m=2
